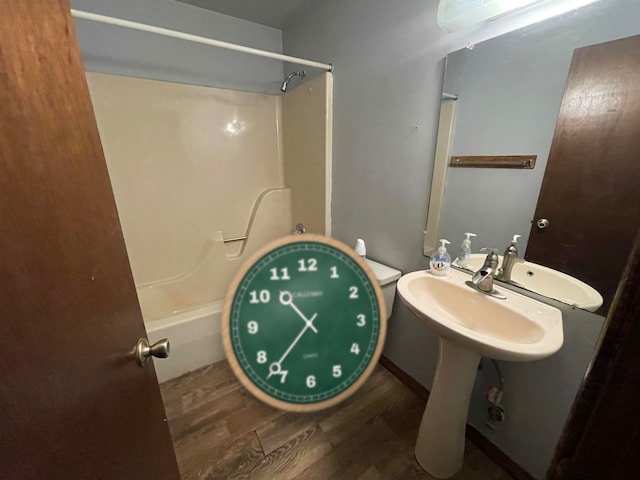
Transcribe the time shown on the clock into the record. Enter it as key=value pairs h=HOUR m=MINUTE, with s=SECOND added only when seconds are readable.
h=10 m=37
